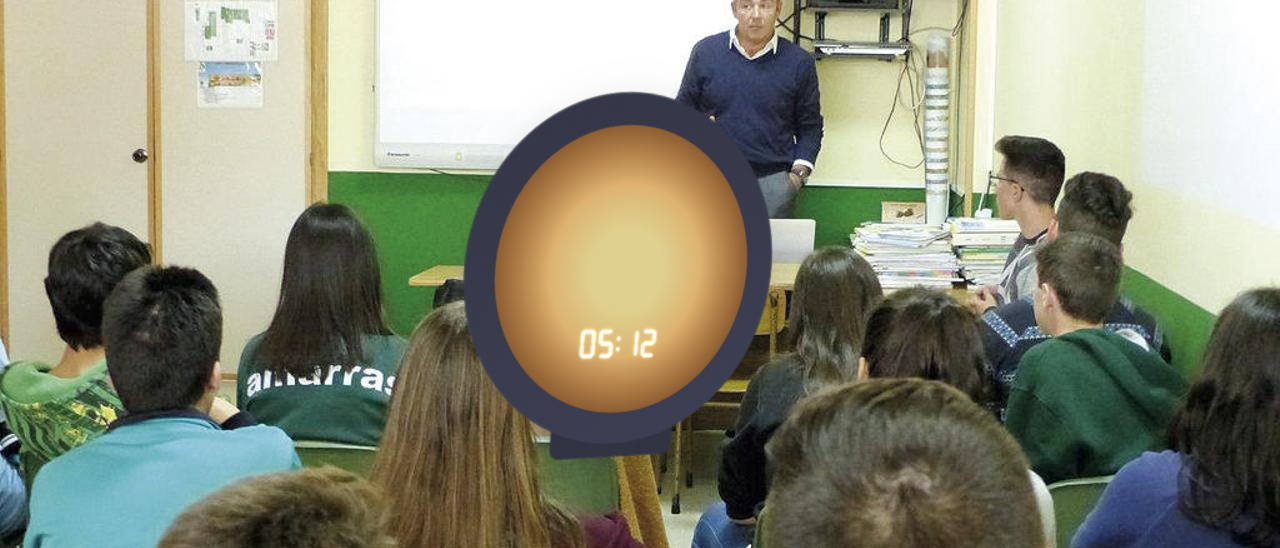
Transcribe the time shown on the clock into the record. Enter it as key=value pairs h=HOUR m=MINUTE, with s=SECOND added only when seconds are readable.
h=5 m=12
